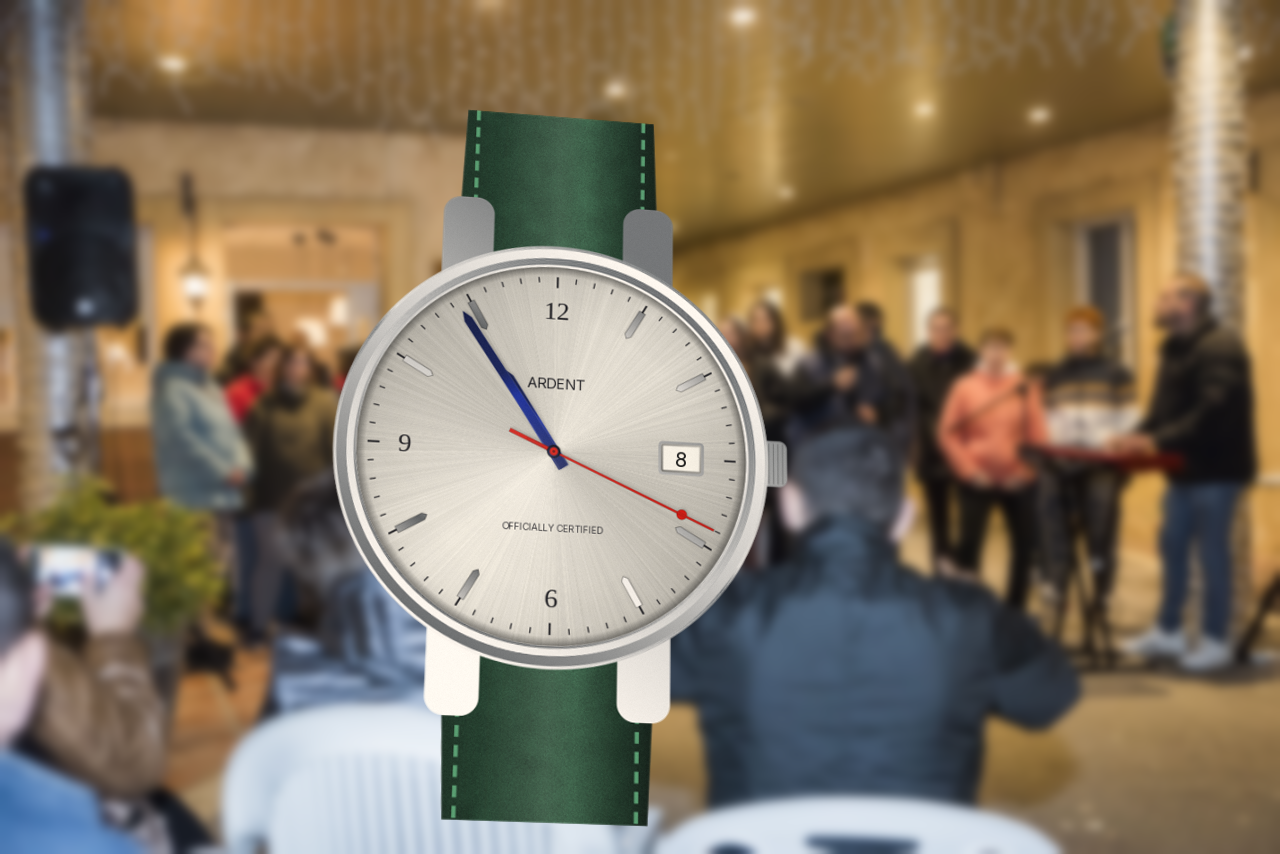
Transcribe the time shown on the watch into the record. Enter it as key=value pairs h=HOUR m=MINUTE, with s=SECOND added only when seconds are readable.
h=10 m=54 s=19
